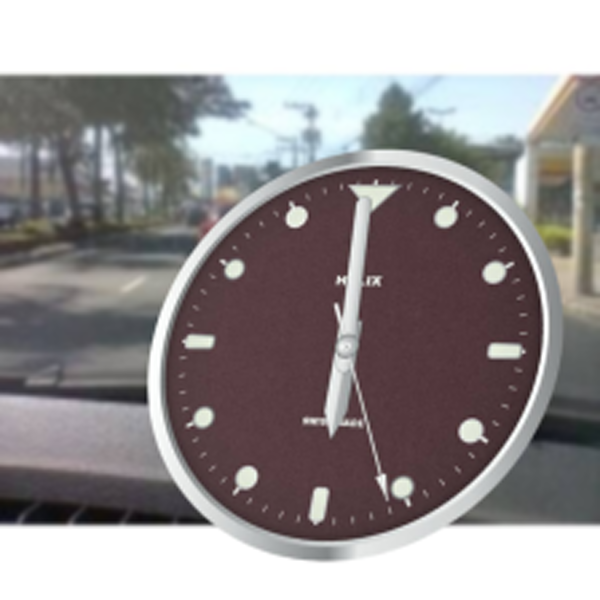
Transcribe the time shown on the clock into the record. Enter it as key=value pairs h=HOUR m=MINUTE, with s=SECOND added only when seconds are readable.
h=5 m=59 s=26
